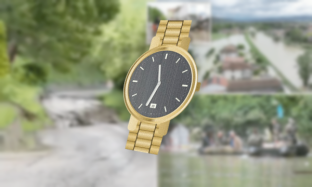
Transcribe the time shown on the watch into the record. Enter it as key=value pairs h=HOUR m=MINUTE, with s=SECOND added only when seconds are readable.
h=11 m=33
